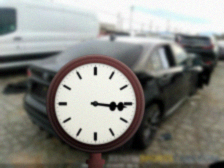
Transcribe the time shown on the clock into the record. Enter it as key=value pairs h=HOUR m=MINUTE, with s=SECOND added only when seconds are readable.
h=3 m=16
